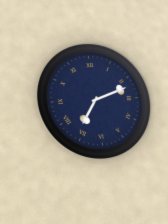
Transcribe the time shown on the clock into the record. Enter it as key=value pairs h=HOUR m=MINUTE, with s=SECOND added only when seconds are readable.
h=7 m=12
